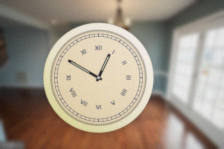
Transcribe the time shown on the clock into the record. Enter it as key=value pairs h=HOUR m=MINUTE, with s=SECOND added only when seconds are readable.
h=12 m=50
